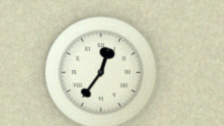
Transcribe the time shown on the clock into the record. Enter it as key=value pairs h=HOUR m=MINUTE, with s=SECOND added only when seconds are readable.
h=12 m=36
